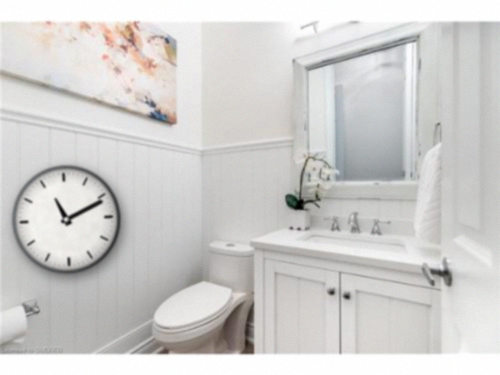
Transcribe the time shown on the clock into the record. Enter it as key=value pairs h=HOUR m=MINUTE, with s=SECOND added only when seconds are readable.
h=11 m=11
